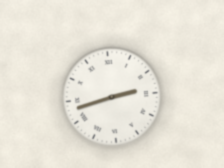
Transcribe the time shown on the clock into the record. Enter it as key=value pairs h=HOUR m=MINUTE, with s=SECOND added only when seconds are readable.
h=2 m=43
